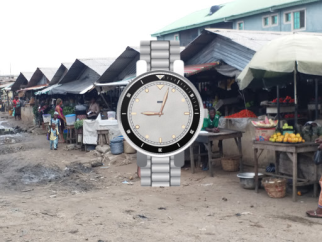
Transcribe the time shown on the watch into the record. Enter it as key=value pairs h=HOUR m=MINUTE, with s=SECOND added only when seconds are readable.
h=9 m=3
